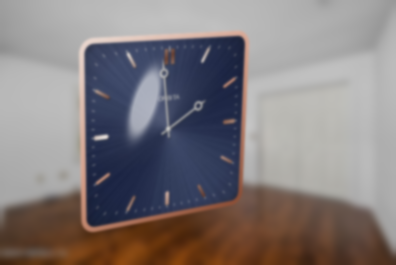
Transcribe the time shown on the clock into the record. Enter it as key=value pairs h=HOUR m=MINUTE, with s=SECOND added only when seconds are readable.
h=1 m=59
